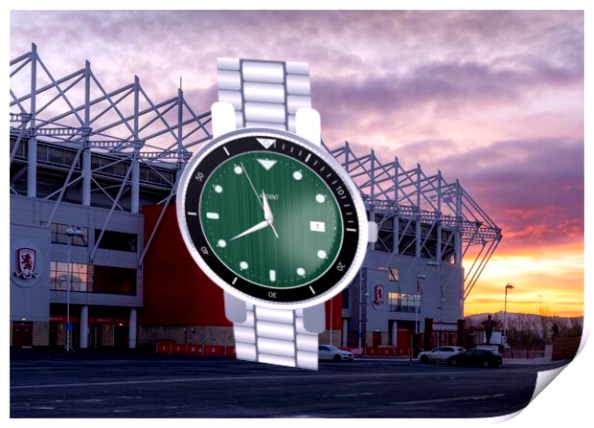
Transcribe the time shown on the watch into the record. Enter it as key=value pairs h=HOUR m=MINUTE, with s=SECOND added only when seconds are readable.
h=11 m=39 s=56
